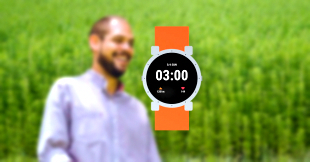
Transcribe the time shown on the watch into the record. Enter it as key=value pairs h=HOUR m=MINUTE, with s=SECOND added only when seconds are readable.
h=3 m=0
